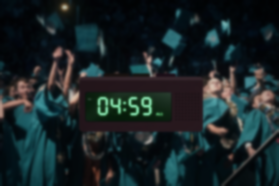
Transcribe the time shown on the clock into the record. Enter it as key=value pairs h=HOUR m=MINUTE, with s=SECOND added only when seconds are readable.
h=4 m=59
